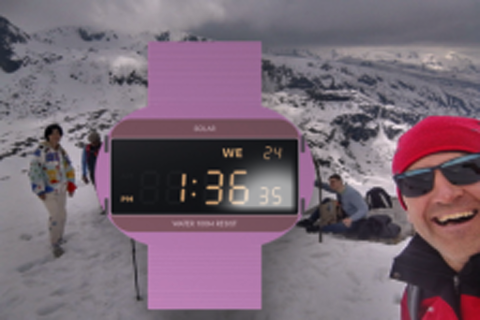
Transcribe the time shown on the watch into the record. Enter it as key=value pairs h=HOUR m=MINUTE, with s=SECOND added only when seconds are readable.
h=1 m=36 s=35
